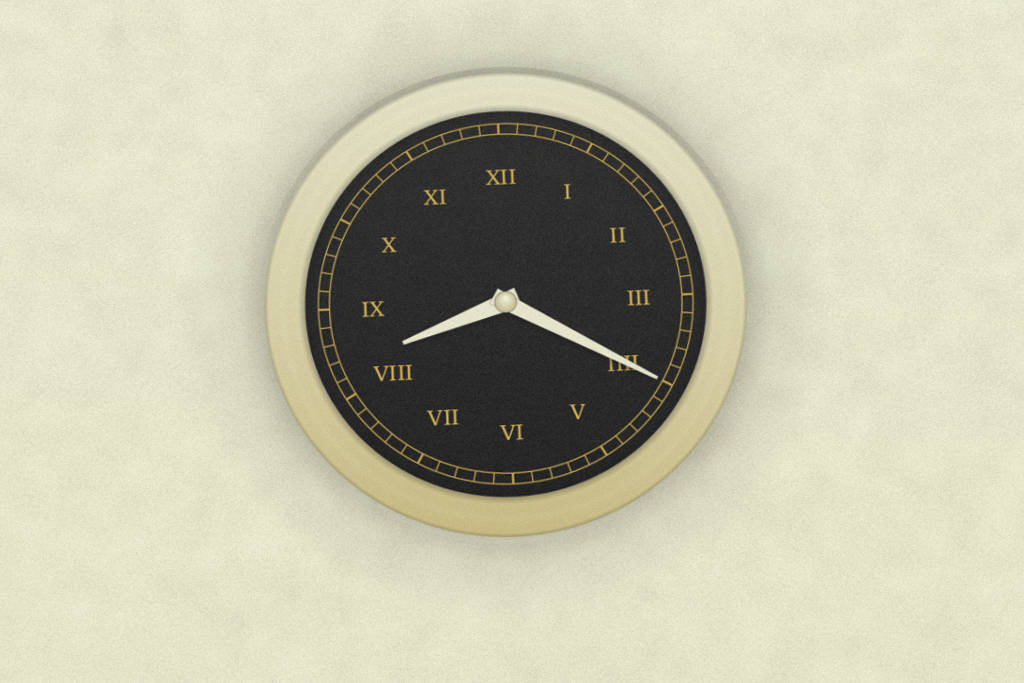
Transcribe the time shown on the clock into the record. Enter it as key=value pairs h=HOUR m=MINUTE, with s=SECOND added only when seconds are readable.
h=8 m=20
